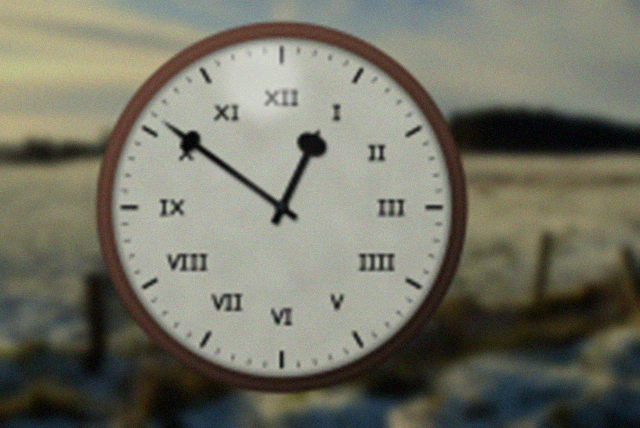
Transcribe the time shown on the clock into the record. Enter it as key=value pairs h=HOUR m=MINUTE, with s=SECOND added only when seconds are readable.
h=12 m=51
